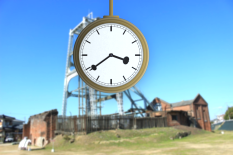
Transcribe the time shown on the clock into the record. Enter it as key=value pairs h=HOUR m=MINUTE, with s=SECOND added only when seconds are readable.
h=3 m=39
